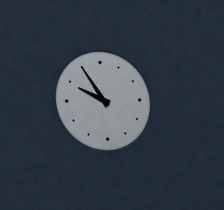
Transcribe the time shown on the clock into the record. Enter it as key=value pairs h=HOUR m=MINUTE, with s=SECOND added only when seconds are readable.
h=9 m=55
